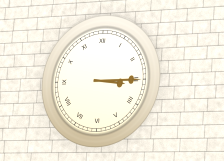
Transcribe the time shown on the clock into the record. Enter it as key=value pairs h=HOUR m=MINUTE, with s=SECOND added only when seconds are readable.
h=3 m=15
